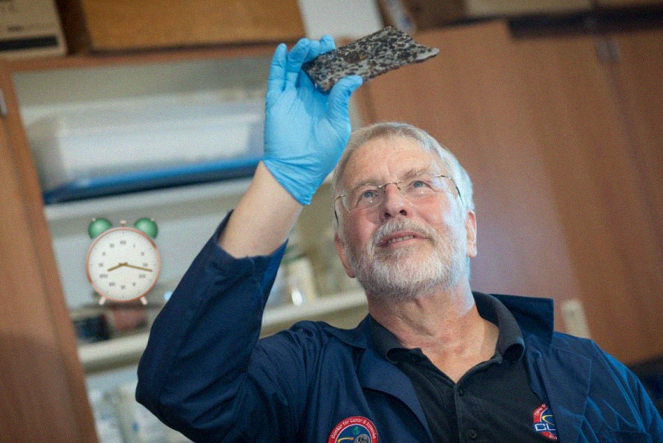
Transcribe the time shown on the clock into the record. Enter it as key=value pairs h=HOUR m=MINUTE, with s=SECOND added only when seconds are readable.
h=8 m=17
